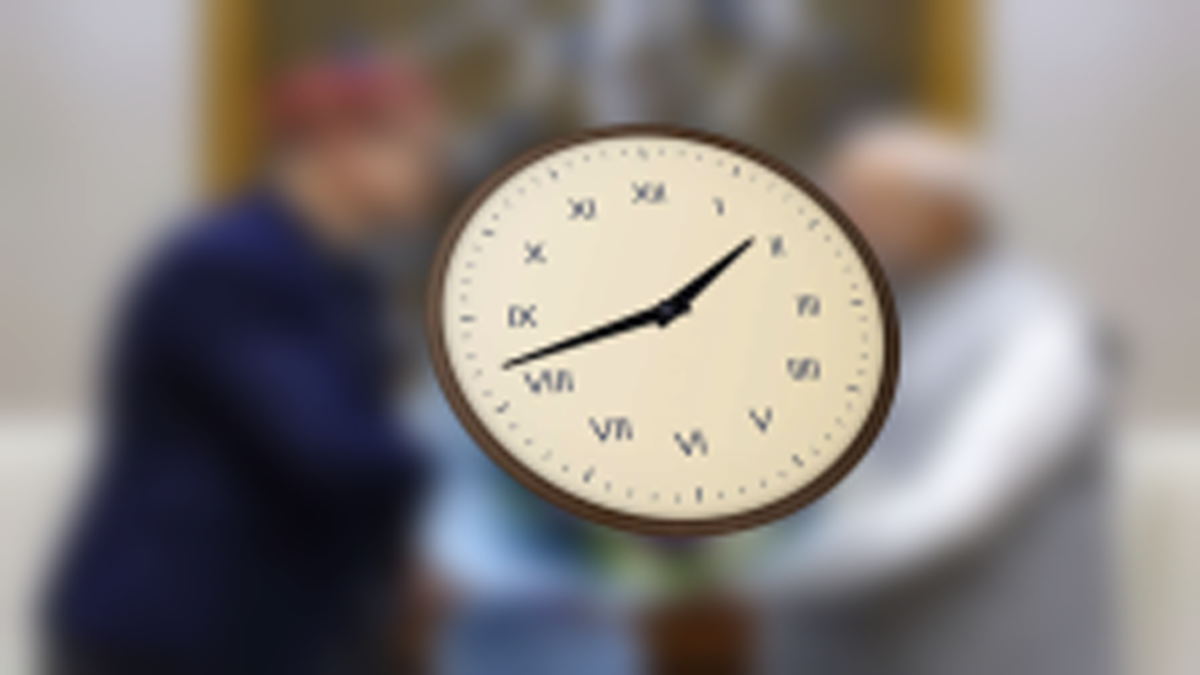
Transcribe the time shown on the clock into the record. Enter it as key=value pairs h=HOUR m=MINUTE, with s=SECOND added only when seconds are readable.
h=1 m=42
